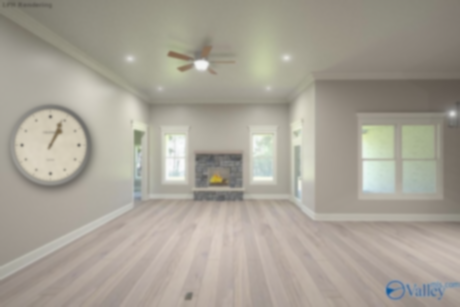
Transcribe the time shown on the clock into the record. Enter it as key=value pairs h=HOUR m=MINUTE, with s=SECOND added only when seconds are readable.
h=1 m=4
